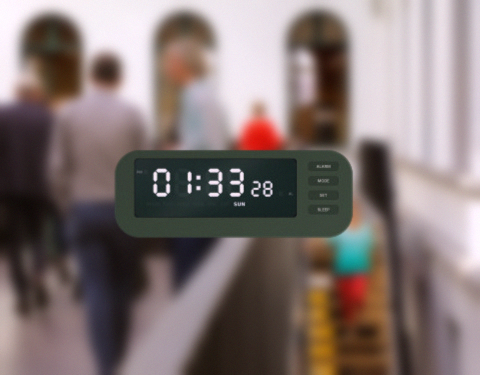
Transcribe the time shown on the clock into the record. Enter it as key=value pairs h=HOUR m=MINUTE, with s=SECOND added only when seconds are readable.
h=1 m=33 s=28
